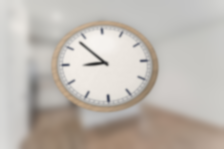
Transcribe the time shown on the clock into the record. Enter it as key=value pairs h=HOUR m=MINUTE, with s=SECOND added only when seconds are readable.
h=8 m=53
